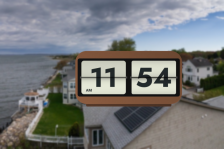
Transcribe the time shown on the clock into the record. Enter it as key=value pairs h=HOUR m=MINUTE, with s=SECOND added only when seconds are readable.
h=11 m=54
